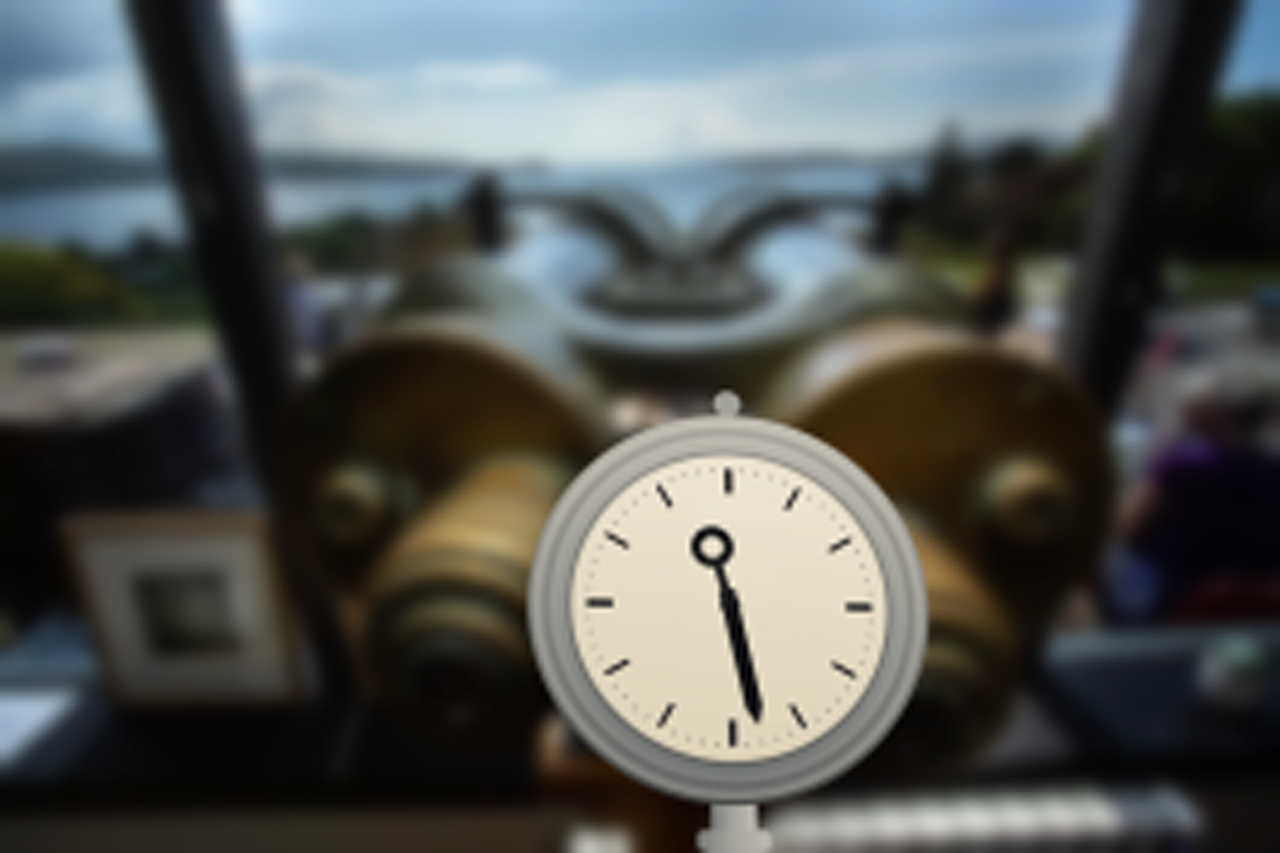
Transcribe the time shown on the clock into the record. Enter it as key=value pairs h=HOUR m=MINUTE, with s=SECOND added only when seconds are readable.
h=11 m=28
